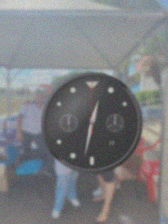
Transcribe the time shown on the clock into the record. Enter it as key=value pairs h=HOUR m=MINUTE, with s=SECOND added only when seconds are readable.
h=12 m=32
